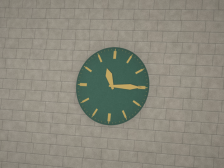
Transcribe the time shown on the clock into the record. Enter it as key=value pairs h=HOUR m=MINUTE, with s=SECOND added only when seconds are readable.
h=11 m=15
